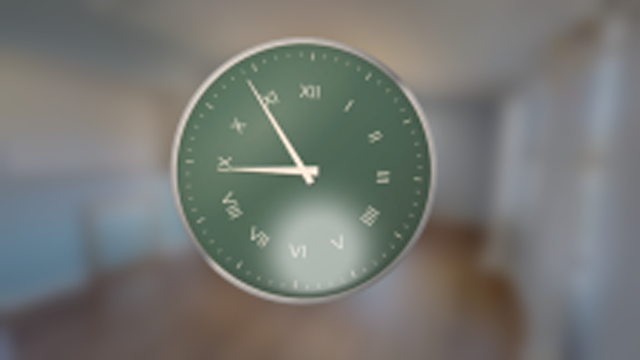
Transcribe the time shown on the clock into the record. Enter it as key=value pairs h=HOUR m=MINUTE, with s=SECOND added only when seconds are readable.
h=8 m=54
